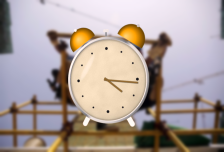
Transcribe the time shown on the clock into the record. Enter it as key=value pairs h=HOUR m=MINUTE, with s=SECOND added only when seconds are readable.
h=4 m=16
